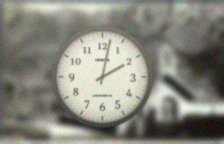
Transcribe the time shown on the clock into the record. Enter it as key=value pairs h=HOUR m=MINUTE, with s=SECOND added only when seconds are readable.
h=2 m=2
